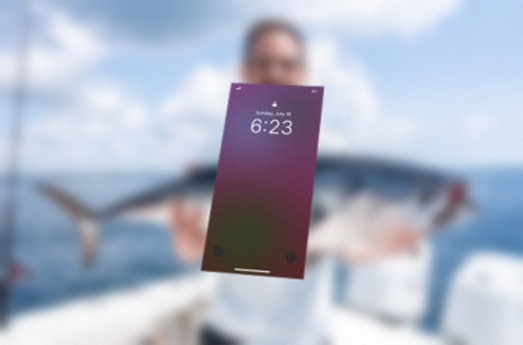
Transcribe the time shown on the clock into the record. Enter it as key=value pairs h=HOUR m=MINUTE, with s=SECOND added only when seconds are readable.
h=6 m=23
